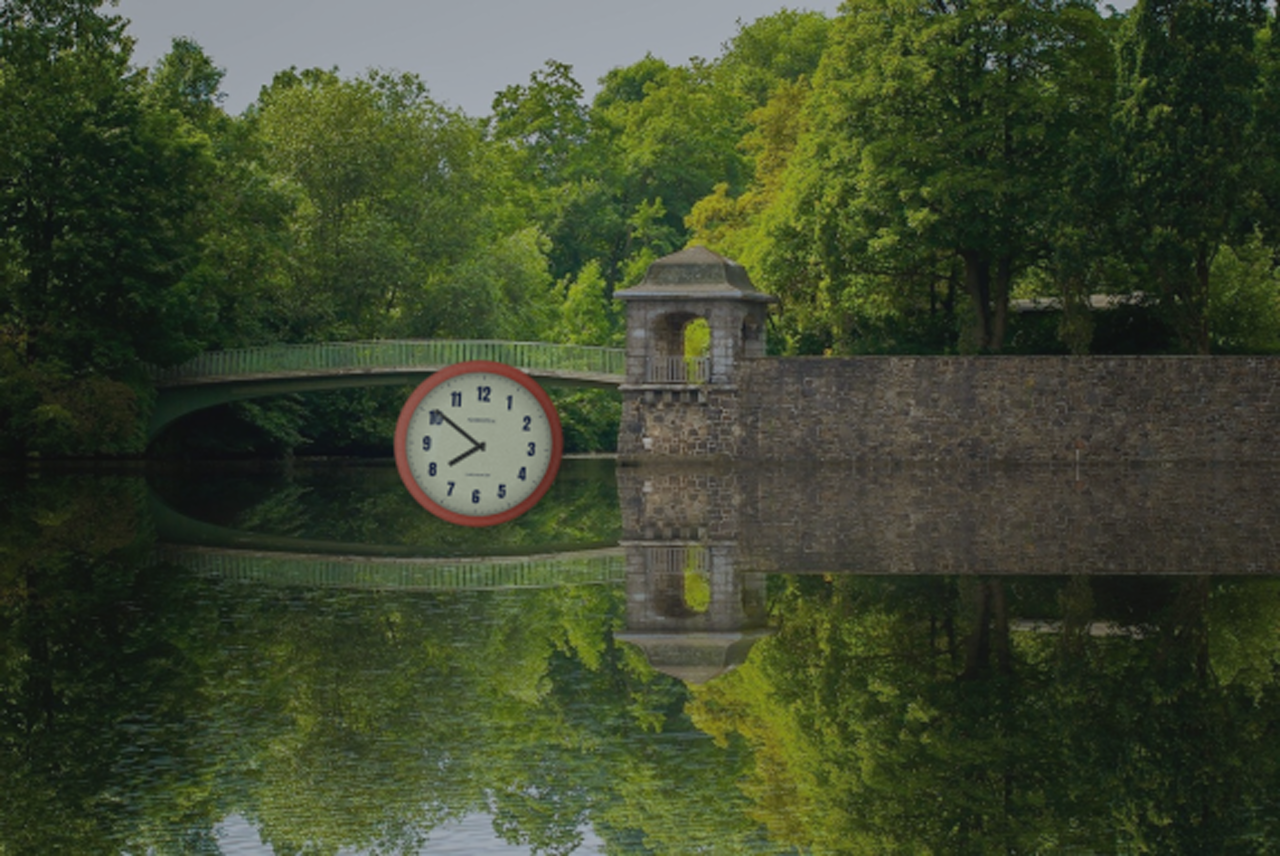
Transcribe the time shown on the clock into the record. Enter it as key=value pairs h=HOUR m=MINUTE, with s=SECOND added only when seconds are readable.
h=7 m=51
